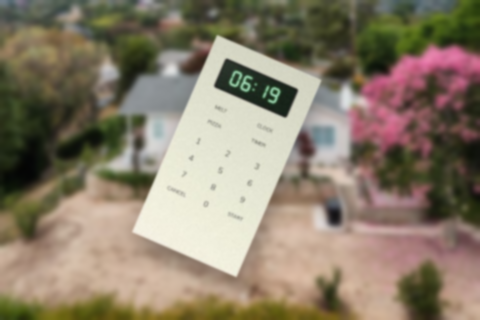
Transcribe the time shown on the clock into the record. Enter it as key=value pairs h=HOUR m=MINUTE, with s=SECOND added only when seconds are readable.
h=6 m=19
